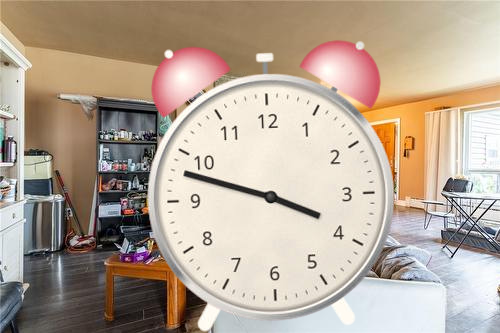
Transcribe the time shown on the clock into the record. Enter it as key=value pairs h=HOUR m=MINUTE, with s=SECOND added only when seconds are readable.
h=3 m=48
